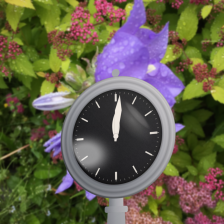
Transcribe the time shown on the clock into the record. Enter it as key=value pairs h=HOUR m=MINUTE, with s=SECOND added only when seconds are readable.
h=12 m=1
